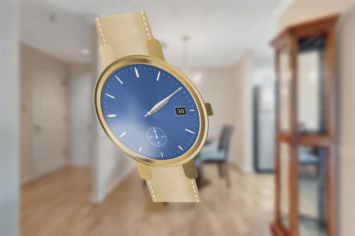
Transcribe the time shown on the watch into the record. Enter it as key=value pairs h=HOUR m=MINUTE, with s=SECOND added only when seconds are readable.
h=2 m=10
